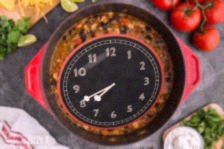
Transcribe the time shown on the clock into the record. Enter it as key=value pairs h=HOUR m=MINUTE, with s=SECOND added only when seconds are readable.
h=7 m=41
